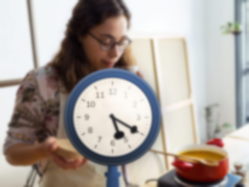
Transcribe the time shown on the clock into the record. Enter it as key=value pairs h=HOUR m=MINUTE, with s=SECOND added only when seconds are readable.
h=5 m=20
